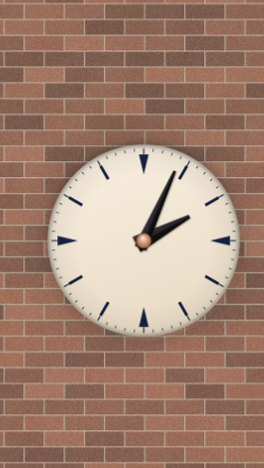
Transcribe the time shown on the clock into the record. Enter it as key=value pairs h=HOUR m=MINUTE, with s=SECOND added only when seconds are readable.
h=2 m=4
